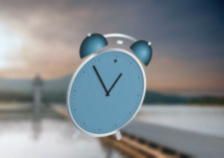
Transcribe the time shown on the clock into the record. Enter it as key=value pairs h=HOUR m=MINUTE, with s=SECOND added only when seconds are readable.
h=12 m=53
